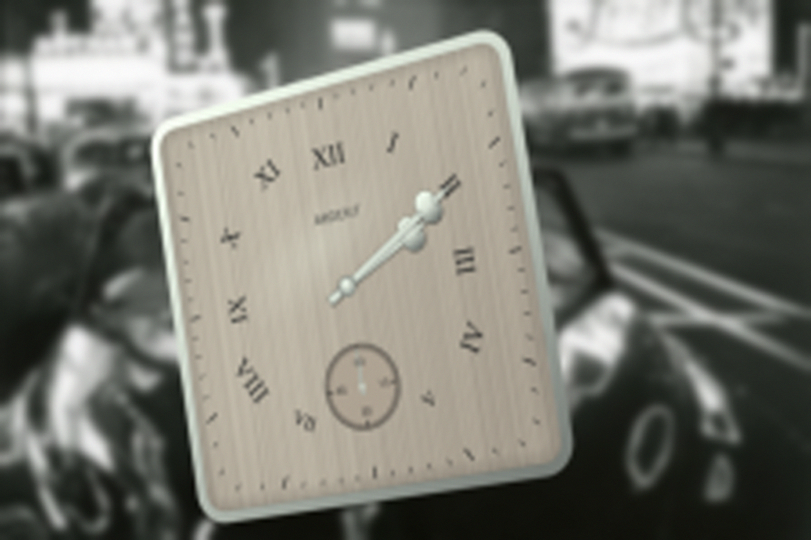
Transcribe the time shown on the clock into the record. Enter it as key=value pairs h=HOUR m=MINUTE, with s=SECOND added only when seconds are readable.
h=2 m=10
